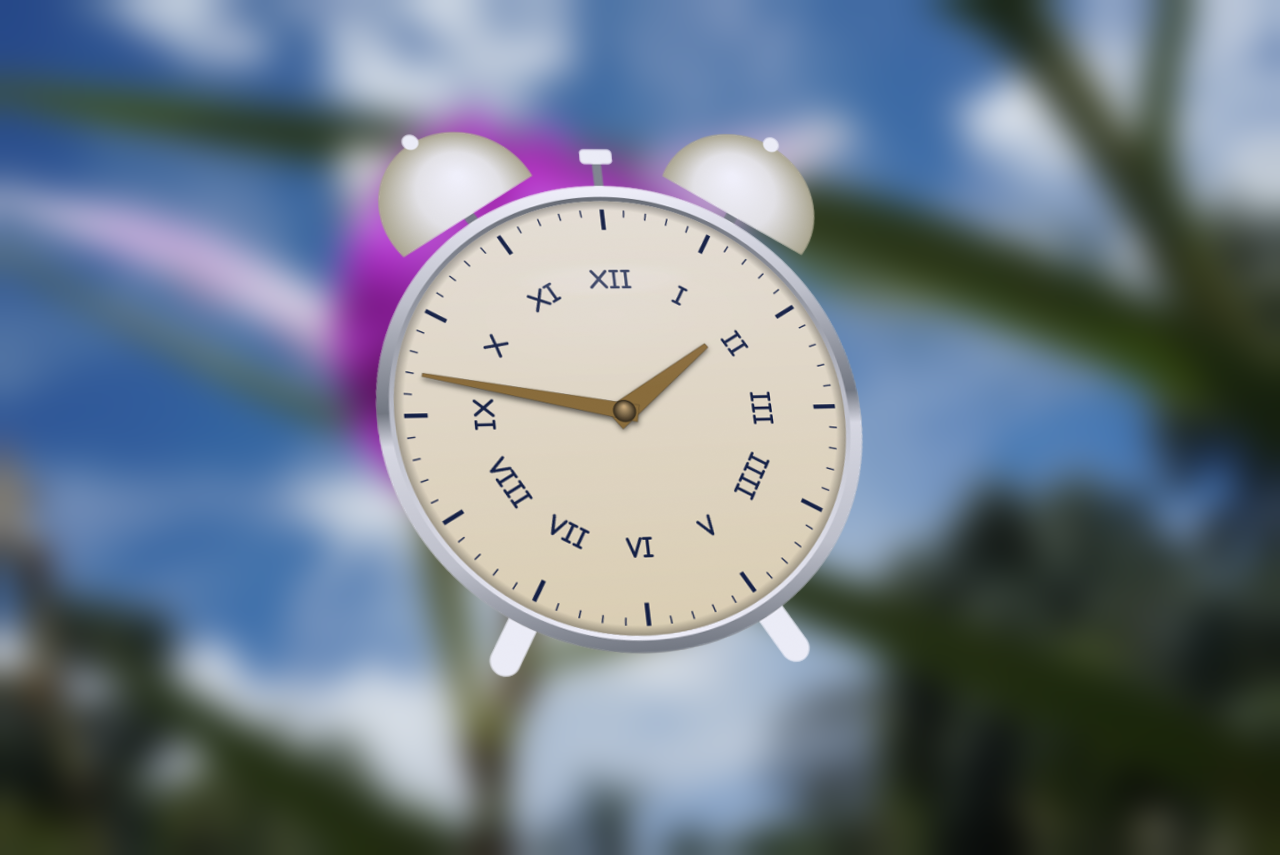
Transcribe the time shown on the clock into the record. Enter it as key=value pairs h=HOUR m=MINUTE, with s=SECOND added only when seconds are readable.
h=1 m=47
